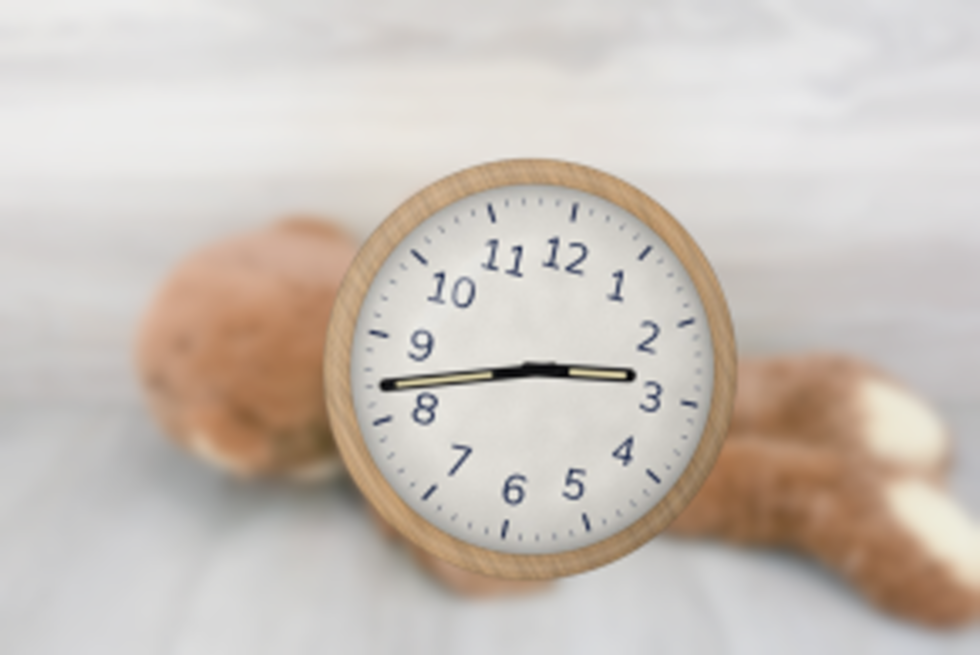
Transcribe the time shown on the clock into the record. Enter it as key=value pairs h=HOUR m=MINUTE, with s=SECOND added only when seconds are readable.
h=2 m=42
